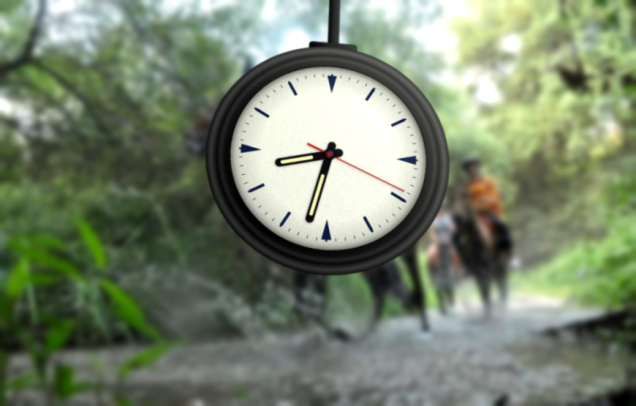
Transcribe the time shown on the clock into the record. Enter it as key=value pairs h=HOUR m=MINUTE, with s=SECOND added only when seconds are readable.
h=8 m=32 s=19
